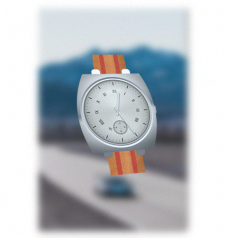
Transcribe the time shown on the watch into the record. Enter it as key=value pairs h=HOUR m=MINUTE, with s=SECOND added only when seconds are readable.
h=12 m=25
